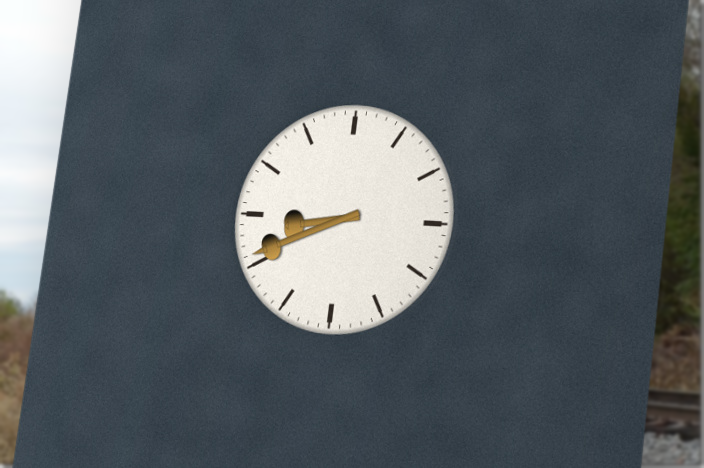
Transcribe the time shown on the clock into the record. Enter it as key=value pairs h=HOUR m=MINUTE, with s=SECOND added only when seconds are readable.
h=8 m=41
